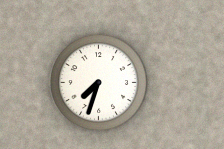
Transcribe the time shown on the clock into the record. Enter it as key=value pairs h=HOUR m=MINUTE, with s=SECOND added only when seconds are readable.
h=7 m=33
